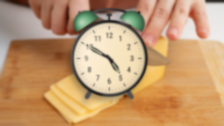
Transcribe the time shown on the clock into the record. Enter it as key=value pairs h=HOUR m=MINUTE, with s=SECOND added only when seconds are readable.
h=4 m=50
